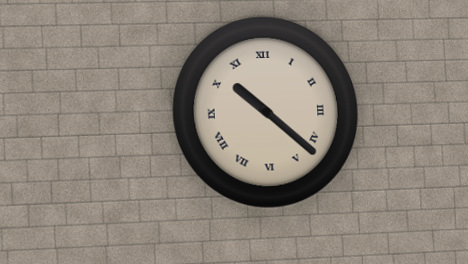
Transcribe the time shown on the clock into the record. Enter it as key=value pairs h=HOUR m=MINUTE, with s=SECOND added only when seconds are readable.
h=10 m=22
